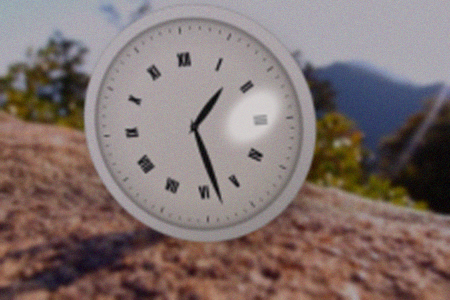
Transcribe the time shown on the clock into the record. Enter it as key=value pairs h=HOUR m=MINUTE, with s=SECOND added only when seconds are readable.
h=1 m=28
